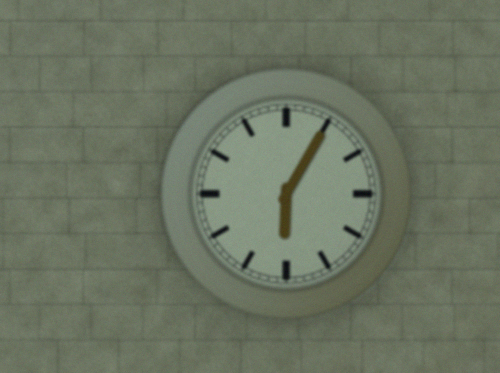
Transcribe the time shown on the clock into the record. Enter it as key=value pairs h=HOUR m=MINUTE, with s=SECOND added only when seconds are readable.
h=6 m=5
